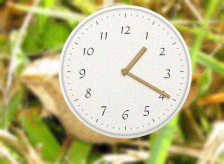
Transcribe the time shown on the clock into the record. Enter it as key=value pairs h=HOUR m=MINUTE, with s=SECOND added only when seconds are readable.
h=1 m=20
